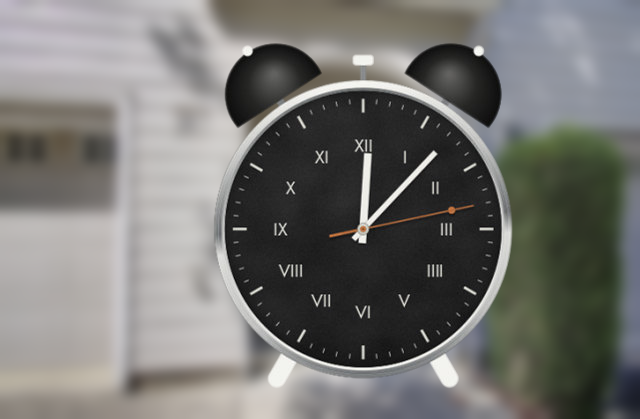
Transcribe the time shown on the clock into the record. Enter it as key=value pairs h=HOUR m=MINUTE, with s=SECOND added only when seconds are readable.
h=12 m=7 s=13
